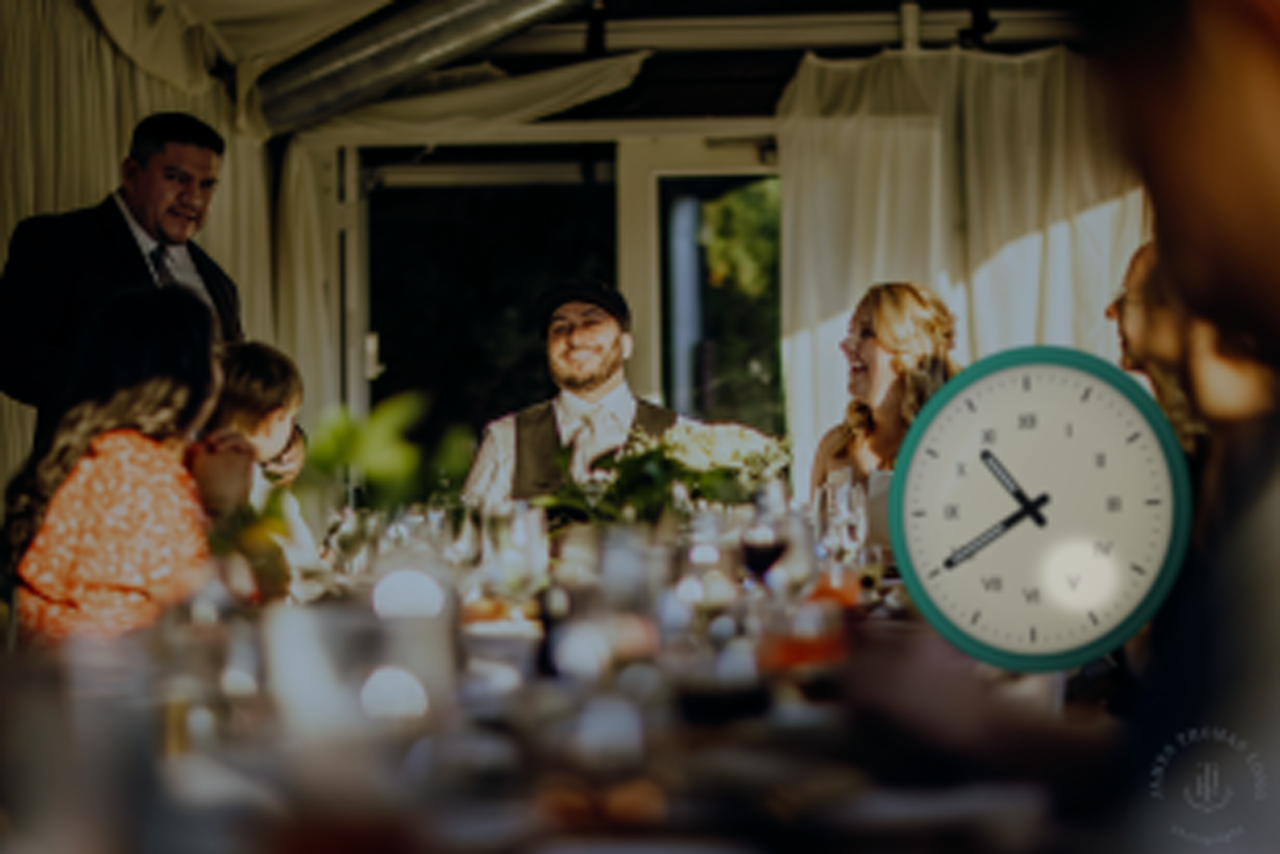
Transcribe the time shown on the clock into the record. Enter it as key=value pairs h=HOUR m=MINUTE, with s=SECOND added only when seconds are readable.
h=10 m=40
